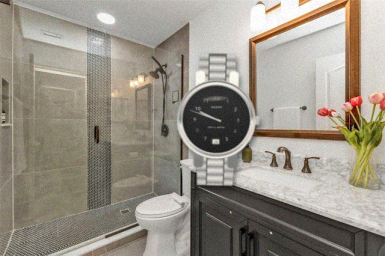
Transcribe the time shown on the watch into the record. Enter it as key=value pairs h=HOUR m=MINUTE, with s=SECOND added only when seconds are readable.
h=9 m=48
